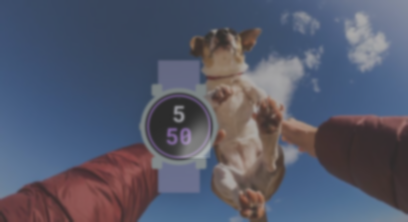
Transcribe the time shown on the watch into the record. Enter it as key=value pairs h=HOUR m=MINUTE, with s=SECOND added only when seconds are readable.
h=5 m=50
